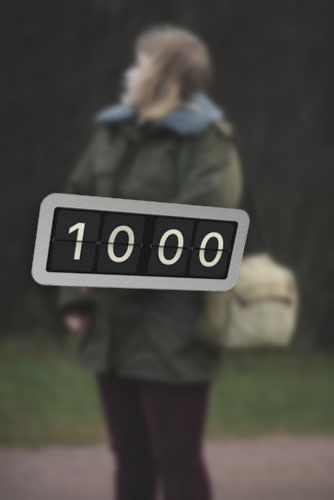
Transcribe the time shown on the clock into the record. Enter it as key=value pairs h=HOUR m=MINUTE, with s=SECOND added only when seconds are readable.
h=10 m=0
